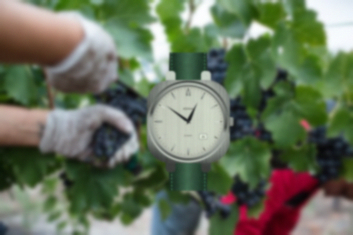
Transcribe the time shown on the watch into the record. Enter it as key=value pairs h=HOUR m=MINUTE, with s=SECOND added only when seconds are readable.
h=12 m=51
